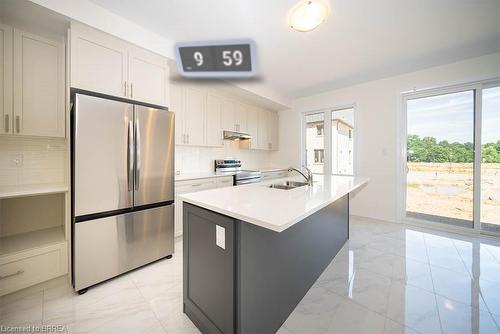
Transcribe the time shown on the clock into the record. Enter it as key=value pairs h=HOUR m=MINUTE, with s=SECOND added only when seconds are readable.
h=9 m=59
